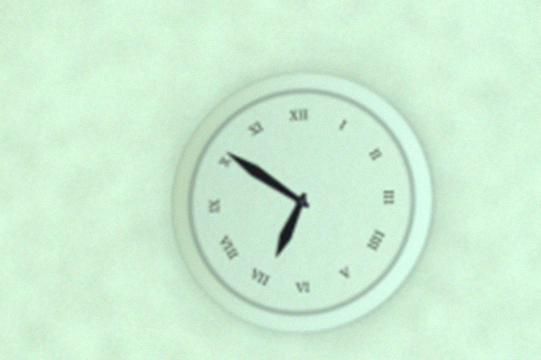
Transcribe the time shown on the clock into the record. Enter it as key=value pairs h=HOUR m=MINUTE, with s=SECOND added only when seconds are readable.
h=6 m=51
